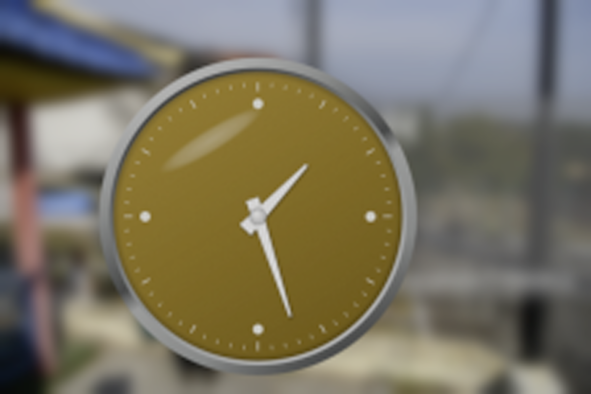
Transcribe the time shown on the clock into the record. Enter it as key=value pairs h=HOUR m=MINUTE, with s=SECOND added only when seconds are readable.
h=1 m=27
